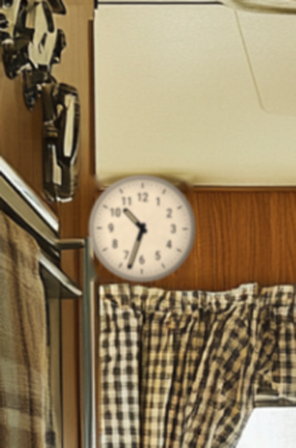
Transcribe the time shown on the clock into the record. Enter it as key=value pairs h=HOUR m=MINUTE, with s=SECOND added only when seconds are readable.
h=10 m=33
